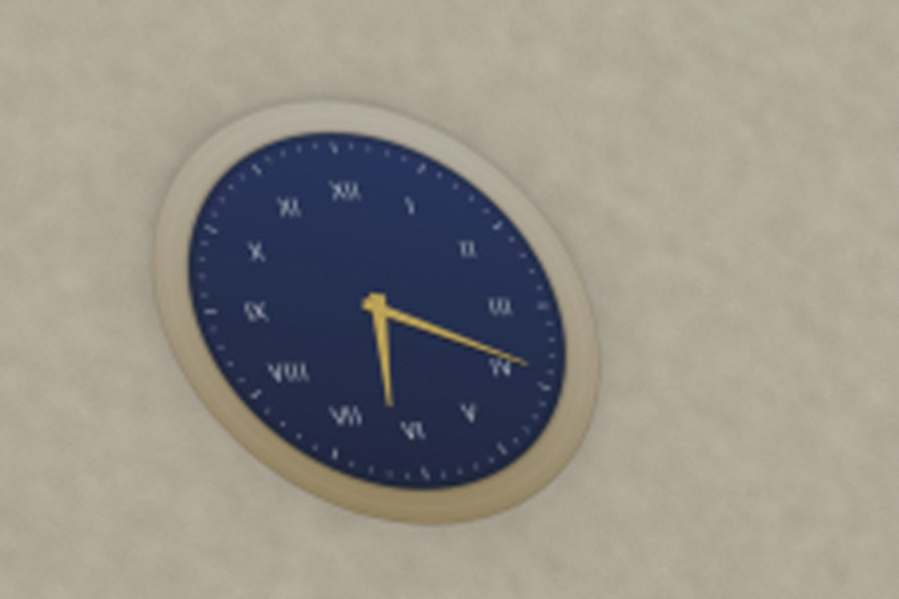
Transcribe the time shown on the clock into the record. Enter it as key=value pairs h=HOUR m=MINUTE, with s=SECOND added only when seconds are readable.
h=6 m=19
